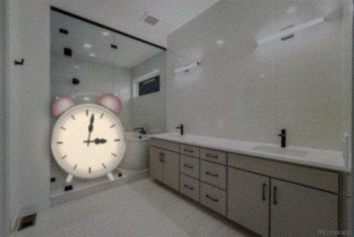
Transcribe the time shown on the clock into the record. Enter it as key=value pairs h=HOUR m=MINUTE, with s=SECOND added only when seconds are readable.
h=3 m=2
